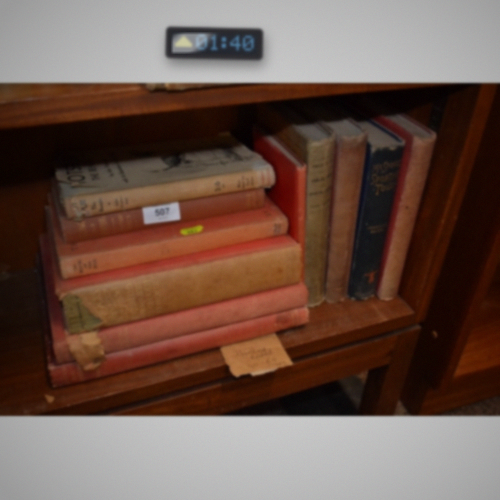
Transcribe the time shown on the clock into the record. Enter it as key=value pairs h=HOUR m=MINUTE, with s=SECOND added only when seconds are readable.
h=1 m=40
